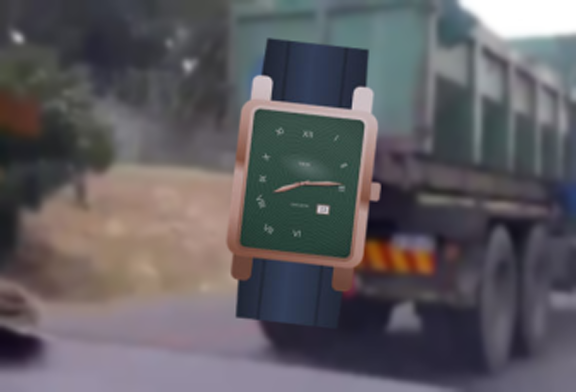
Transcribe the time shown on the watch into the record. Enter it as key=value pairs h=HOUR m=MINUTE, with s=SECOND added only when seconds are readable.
h=8 m=14
